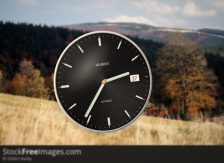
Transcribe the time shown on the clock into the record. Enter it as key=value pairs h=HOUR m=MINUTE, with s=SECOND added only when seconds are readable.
h=2 m=36
